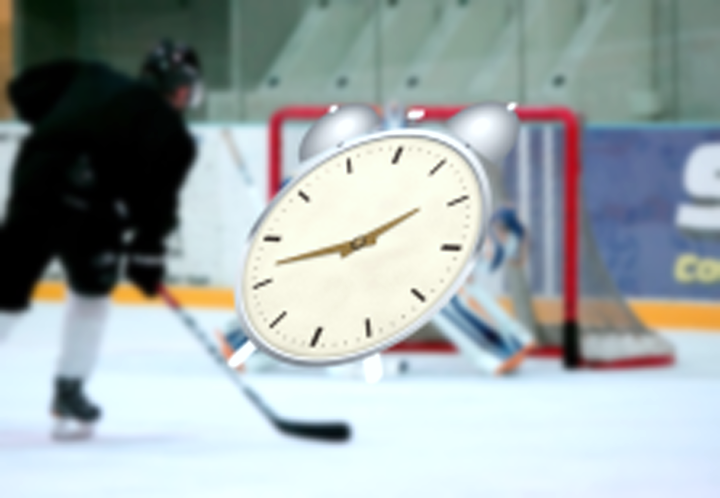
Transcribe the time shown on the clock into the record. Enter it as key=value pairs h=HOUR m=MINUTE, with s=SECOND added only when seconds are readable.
h=1 m=42
